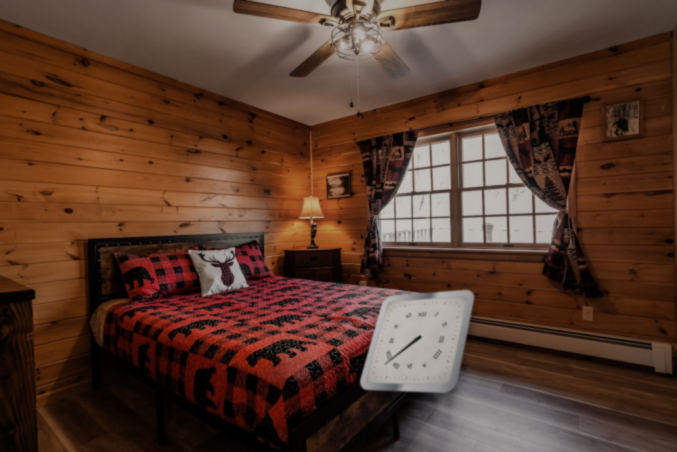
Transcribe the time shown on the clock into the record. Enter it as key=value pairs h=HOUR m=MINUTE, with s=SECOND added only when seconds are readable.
h=7 m=38
